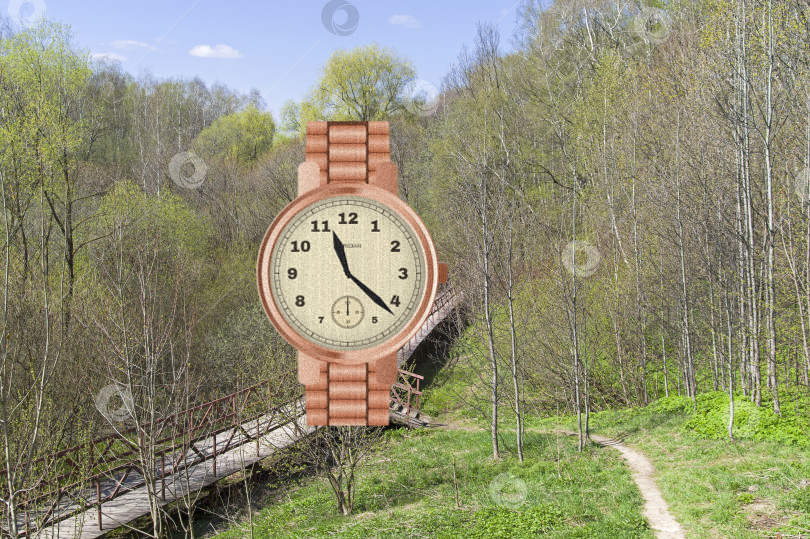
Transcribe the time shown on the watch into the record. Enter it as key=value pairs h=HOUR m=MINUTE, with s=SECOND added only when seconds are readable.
h=11 m=22
